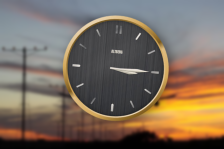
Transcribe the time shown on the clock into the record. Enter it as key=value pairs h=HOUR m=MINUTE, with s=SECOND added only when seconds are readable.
h=3 m=15
